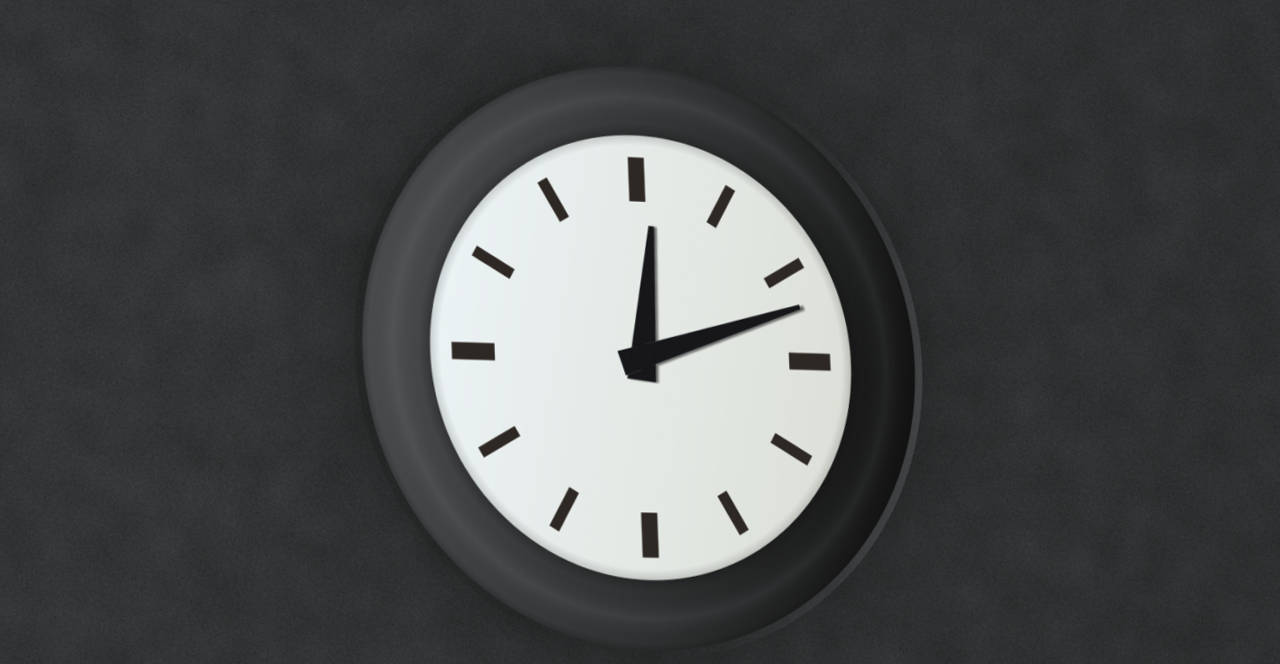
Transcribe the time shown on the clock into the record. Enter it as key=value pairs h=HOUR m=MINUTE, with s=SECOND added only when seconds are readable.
h=12 m=12
